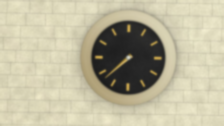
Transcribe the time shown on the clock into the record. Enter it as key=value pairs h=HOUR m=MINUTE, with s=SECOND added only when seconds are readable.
h=7 m=38
